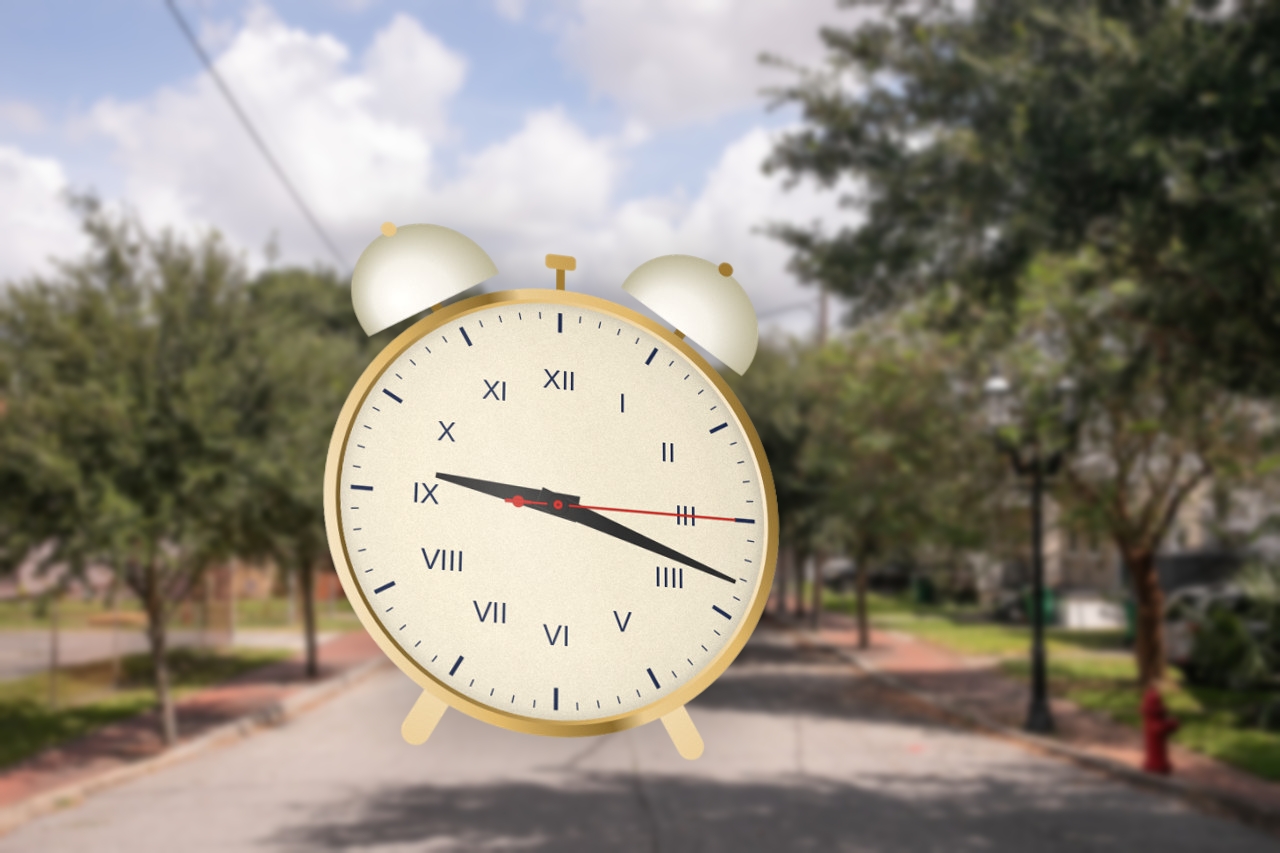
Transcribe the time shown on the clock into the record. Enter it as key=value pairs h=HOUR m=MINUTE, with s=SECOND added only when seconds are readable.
h=9 m=18 s=15
